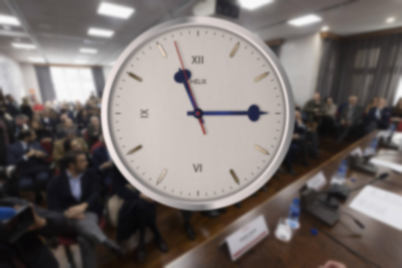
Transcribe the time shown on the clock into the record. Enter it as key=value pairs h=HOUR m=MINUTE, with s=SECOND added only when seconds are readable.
h=11 m=14 s=57
